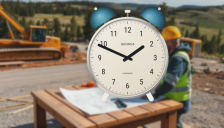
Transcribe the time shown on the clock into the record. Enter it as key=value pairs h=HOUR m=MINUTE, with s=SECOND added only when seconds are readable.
h=1 m=49
